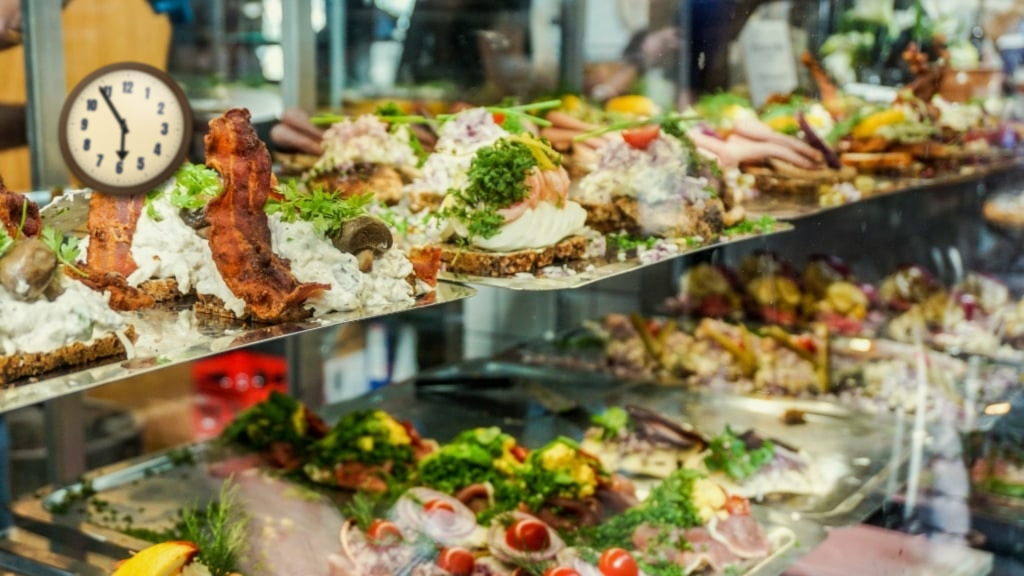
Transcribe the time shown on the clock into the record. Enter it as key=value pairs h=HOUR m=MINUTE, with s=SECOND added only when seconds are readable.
h=5 m=54
